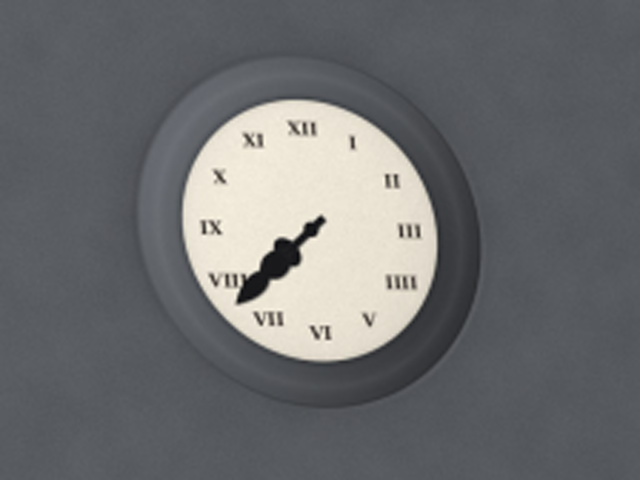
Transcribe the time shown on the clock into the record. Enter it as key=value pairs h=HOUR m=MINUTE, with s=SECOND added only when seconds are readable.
h=7 m=38
